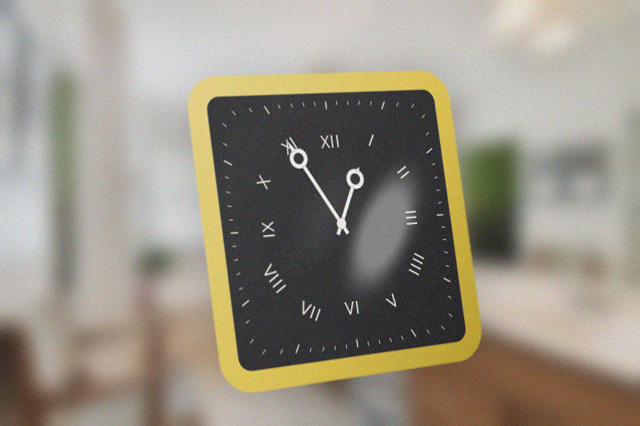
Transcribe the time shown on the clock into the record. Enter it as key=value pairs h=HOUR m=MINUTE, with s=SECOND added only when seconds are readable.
h=12 m=55
